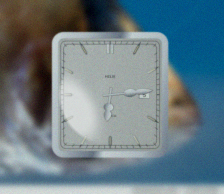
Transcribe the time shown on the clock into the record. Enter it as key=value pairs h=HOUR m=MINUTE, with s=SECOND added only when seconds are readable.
h=6 m=14
